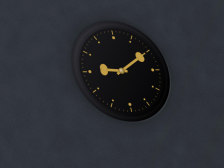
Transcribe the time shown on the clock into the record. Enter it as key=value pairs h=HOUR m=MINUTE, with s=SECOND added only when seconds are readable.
h=9 m=10
